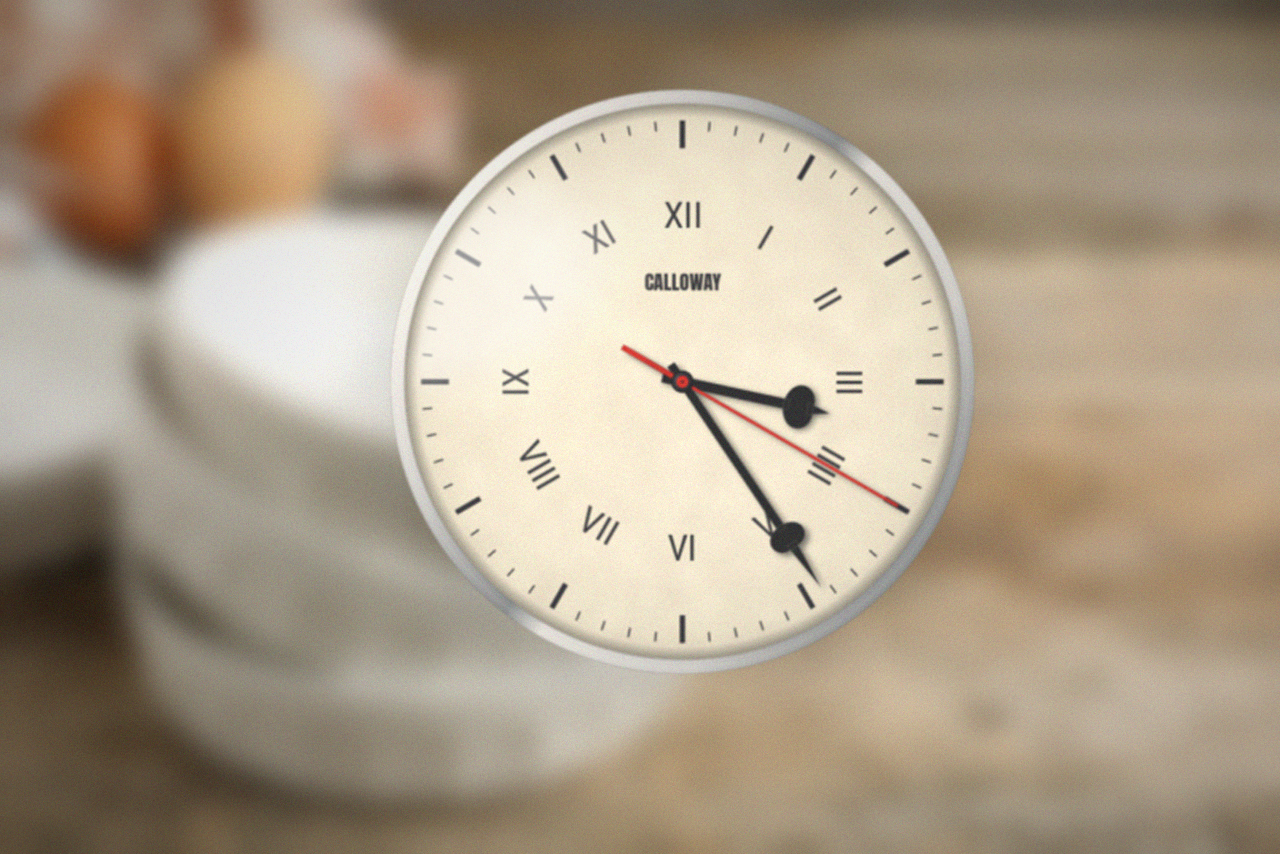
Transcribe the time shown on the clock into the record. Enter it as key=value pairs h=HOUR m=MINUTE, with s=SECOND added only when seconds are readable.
h=3 m=24 s=20
